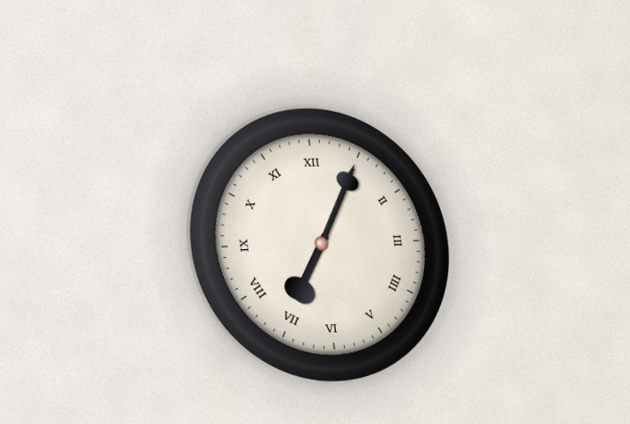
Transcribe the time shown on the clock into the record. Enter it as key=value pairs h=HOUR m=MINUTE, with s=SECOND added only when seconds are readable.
h=7 m=5
